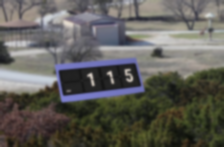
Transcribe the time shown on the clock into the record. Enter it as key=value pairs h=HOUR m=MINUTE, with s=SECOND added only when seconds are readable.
h=1 m=15
